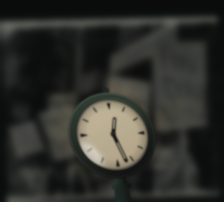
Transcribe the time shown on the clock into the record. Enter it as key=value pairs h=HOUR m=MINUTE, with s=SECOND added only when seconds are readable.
h=12 m=27
